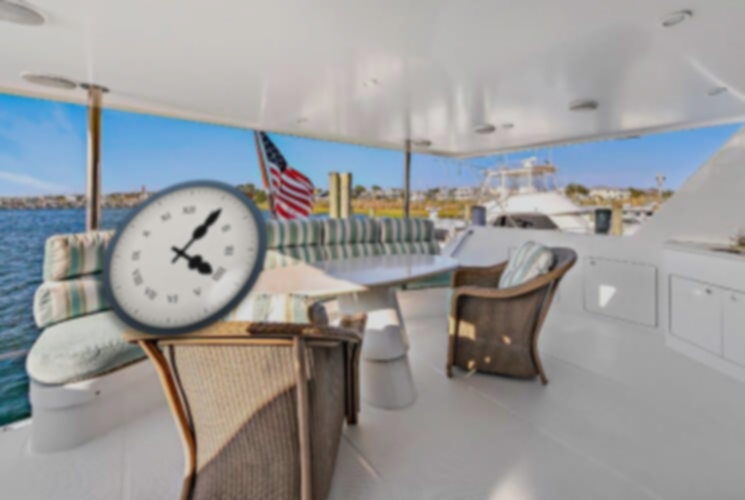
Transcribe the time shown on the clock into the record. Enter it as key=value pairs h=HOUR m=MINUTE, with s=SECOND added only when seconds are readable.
h=4 m=6
